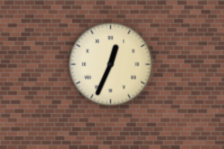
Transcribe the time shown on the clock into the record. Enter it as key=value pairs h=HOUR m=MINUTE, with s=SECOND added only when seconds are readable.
h=12 m=34
